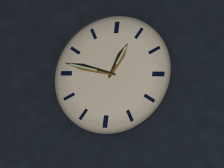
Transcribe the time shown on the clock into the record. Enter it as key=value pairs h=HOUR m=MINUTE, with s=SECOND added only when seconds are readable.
h=12 m=47
